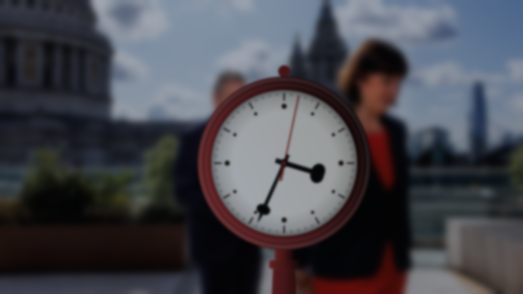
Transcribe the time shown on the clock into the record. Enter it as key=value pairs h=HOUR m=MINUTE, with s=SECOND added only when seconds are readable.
h=3 m=34 s=2
